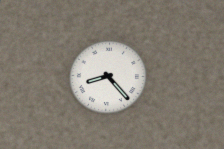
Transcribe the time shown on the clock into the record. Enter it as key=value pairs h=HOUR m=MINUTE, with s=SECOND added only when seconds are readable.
h=8 m=23
